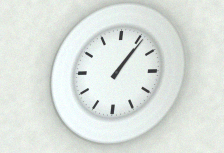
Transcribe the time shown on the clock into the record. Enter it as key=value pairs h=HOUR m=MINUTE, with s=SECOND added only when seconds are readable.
h=1 m=6
